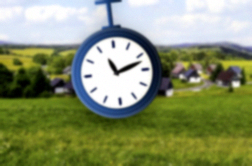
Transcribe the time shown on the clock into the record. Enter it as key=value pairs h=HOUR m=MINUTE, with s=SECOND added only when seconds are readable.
h=11 m=12
